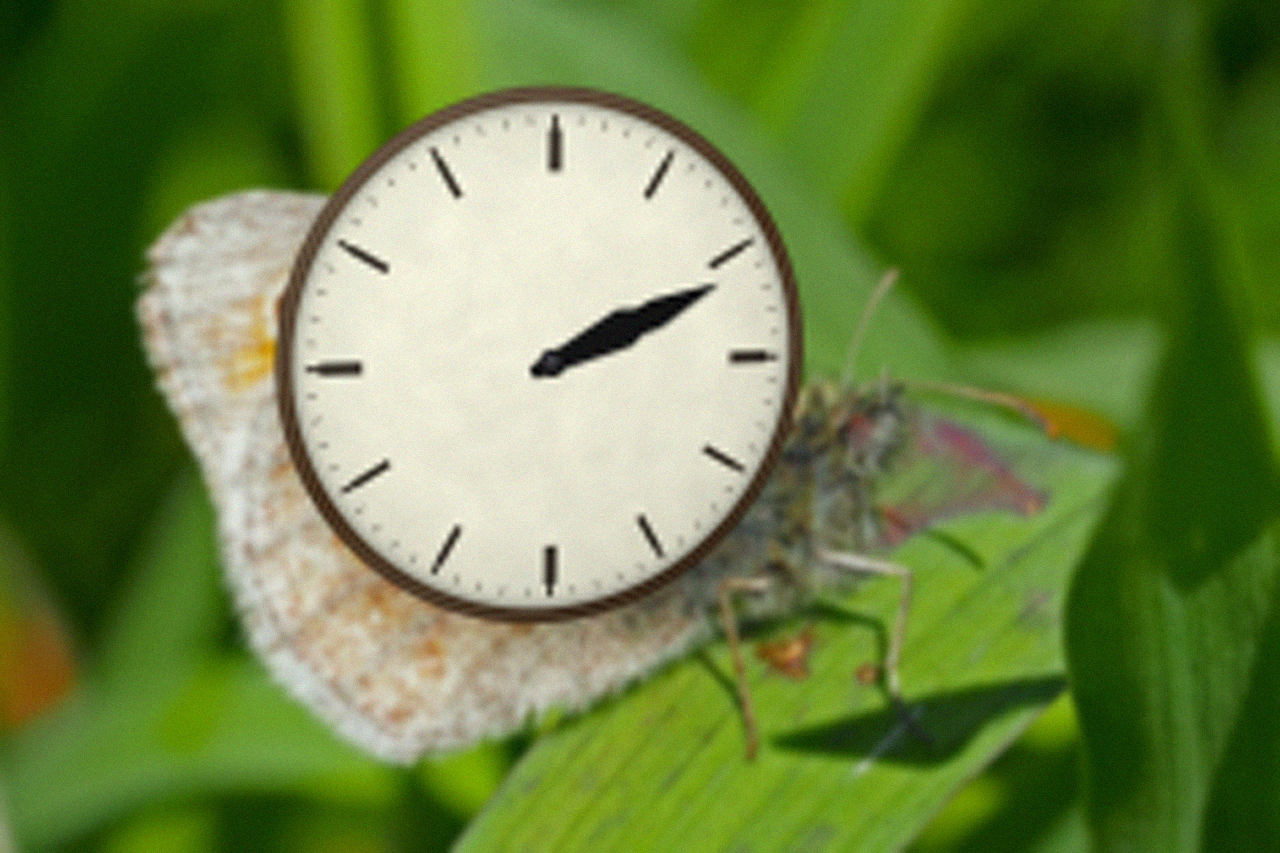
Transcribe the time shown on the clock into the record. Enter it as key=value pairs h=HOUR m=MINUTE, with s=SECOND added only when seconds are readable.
h=2 m=11
